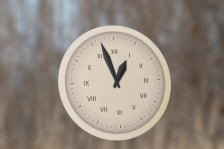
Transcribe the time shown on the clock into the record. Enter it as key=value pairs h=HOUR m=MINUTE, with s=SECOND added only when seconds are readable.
h=12 m=57
